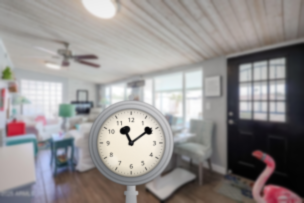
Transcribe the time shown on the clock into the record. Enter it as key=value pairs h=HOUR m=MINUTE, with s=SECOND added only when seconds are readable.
h=11 m=9
